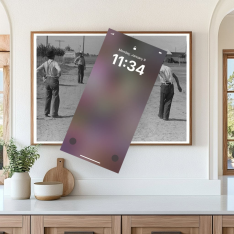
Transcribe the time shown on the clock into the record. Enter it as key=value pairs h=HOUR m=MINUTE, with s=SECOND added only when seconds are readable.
h=11 m=34
